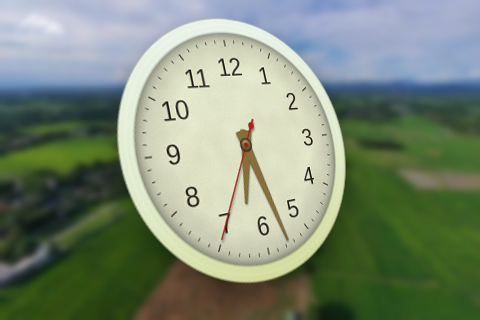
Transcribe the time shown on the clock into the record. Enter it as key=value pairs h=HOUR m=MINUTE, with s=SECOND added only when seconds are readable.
h=6 m=27 s=35
